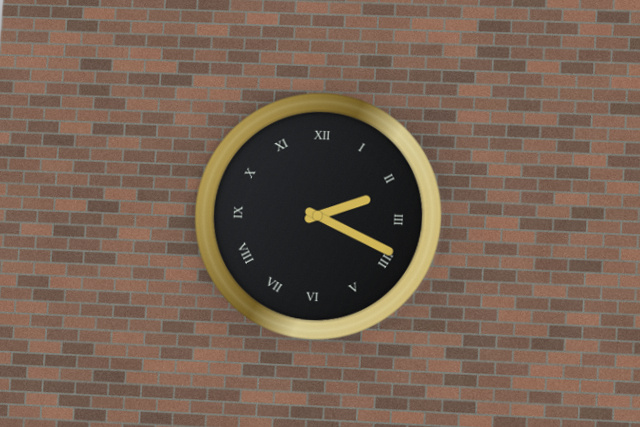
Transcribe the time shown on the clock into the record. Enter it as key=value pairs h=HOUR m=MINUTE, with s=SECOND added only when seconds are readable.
h=2 m=19
